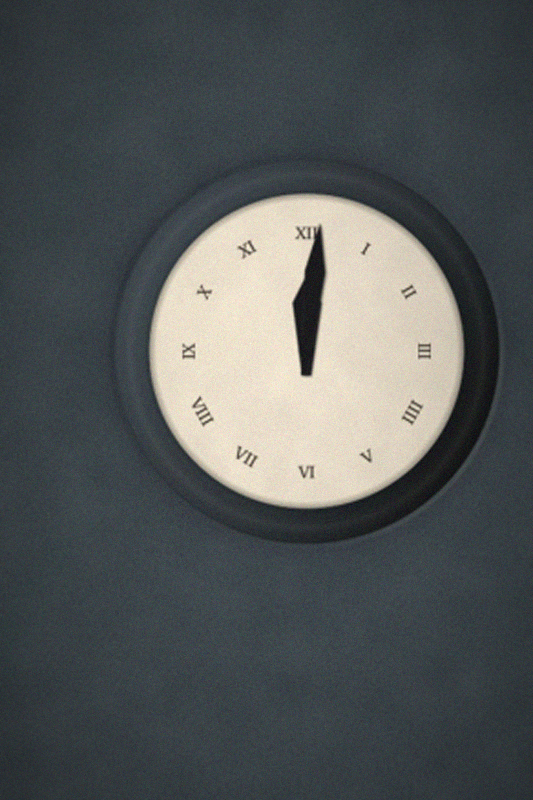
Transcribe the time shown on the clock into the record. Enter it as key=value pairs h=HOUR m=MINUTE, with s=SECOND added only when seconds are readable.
h=12 m=1
